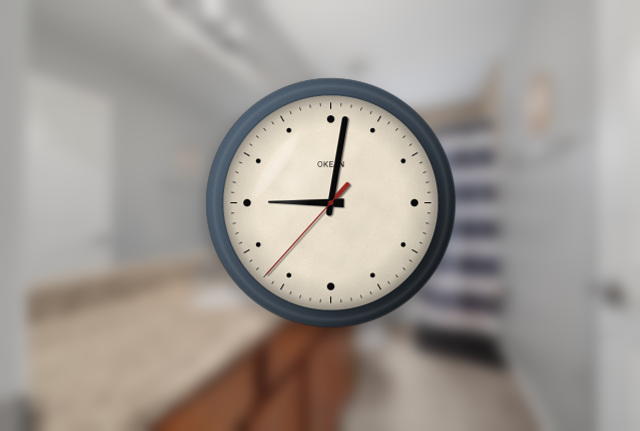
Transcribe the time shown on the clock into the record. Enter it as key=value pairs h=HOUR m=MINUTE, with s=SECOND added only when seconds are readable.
h=9 m=1 s=37
